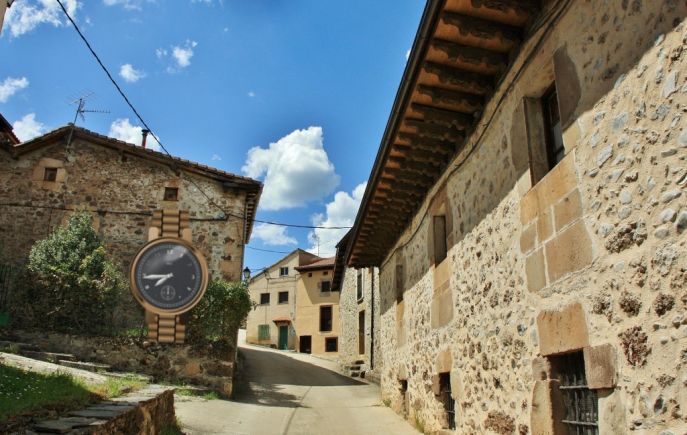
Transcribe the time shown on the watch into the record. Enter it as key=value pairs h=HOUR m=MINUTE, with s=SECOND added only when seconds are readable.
h=7 m=44
